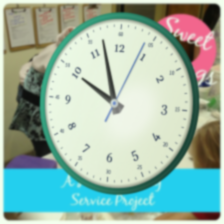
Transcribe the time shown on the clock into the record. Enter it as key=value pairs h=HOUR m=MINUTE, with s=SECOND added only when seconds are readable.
h=9 m=57 s=4
